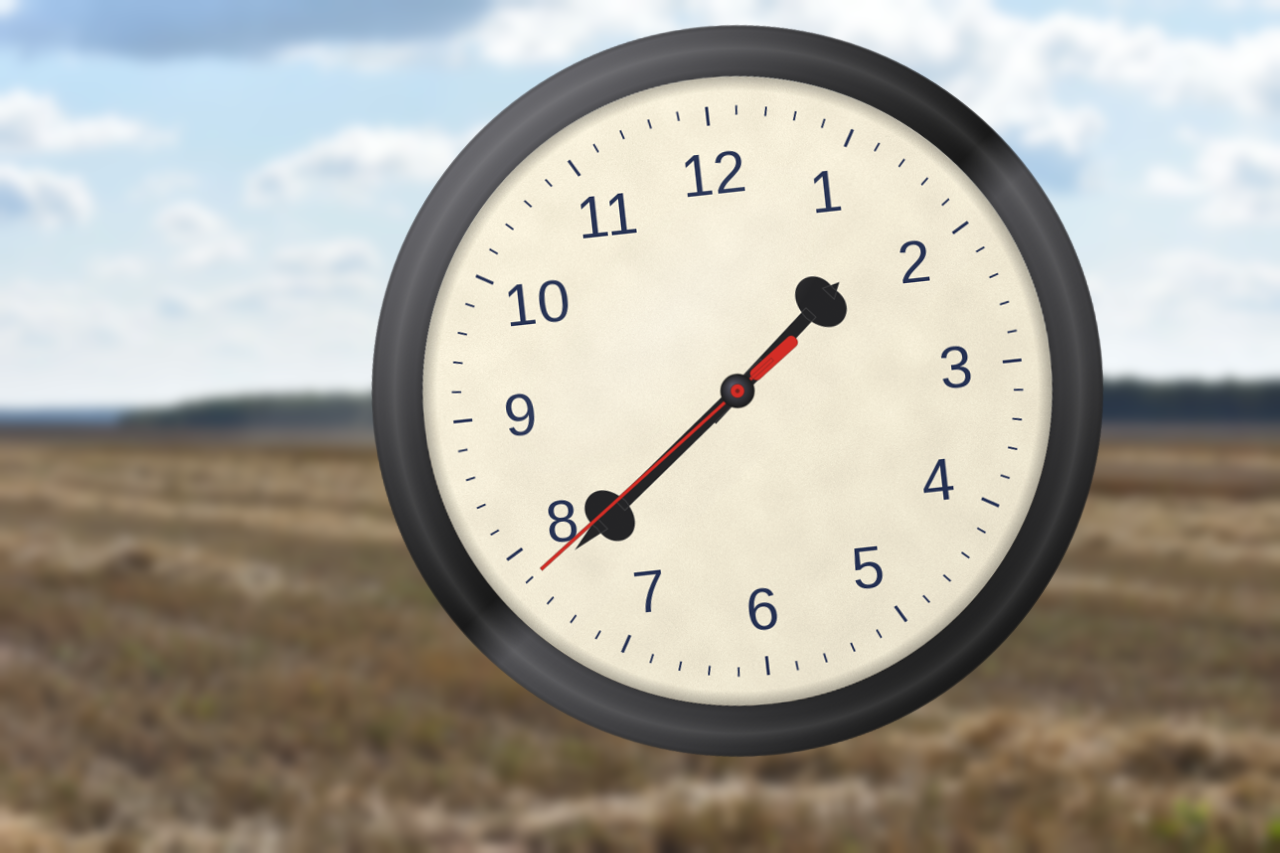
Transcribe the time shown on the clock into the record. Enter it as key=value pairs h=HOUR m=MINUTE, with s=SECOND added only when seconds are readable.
h=1 m=38 s=39
